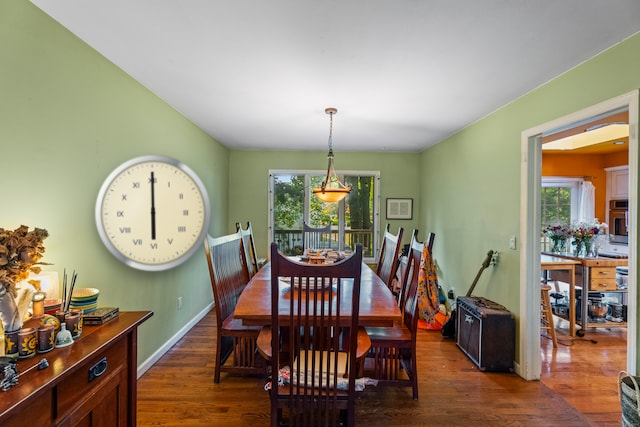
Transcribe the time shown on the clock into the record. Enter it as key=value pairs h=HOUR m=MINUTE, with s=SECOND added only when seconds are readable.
h=6 m=0
